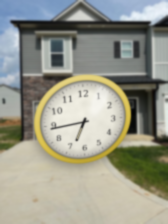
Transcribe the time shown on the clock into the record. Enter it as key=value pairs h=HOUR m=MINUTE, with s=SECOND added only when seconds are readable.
h=6 m=44
